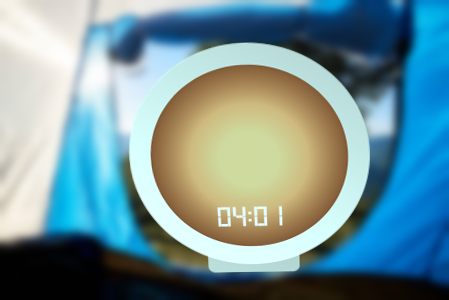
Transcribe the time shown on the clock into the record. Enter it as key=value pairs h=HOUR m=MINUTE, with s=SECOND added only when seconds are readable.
h=4 m=1
